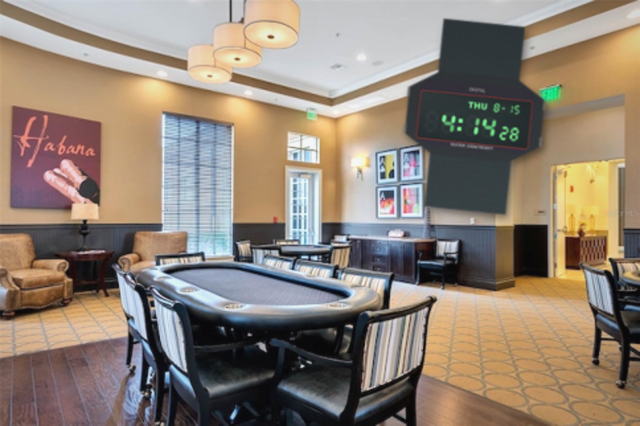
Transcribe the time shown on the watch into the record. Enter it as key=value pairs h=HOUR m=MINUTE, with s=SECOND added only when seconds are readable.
h=4 m=14 s=28
